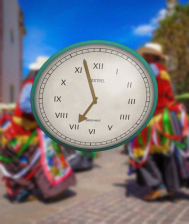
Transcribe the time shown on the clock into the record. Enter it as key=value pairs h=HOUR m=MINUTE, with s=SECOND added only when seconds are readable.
h=6 m=57
